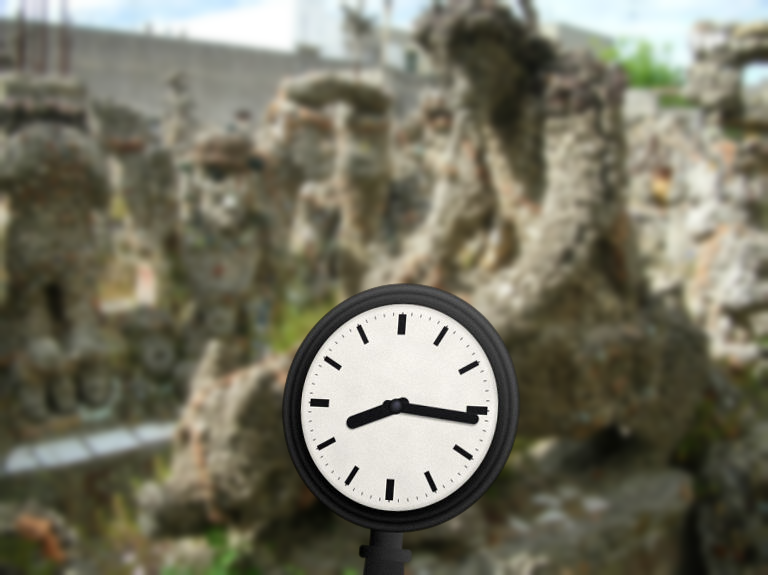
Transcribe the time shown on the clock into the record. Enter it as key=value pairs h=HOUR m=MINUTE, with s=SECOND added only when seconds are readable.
h=8 m=16
